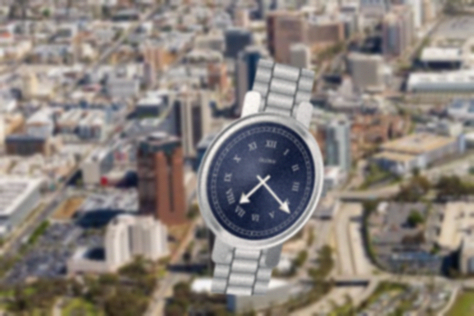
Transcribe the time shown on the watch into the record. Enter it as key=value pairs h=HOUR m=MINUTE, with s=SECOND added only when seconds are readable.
h=7 m=21
